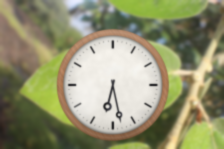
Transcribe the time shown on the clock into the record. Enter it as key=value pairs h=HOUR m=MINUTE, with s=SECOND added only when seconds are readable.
h=6 m=28
